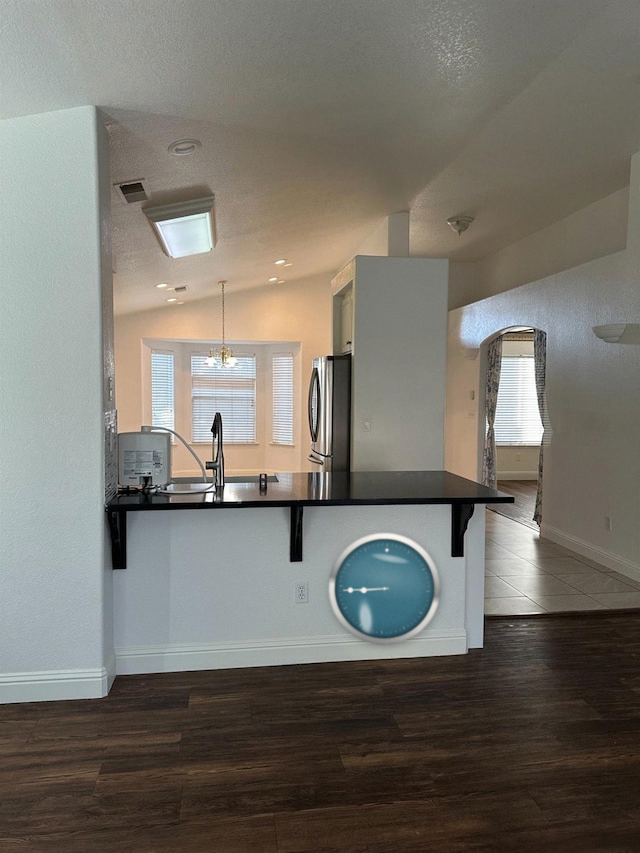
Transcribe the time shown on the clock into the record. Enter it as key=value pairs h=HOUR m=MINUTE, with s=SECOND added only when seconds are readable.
h=8 m=44
